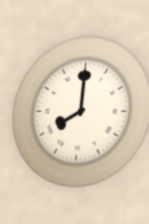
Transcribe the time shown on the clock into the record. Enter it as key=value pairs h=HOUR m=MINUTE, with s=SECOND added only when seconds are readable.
h=8 m=0
